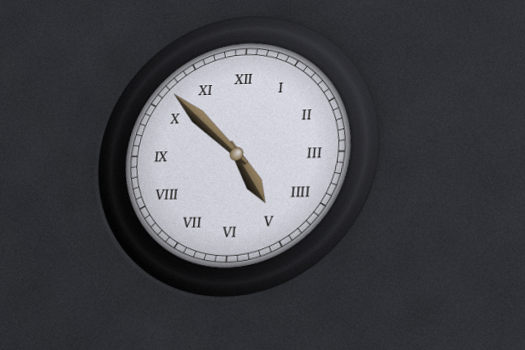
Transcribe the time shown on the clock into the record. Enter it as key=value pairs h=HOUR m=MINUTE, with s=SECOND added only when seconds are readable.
h=4 m=52
